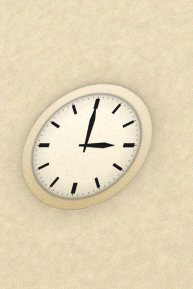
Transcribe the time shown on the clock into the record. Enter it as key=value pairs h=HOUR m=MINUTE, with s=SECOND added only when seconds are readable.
h=3 m=0
